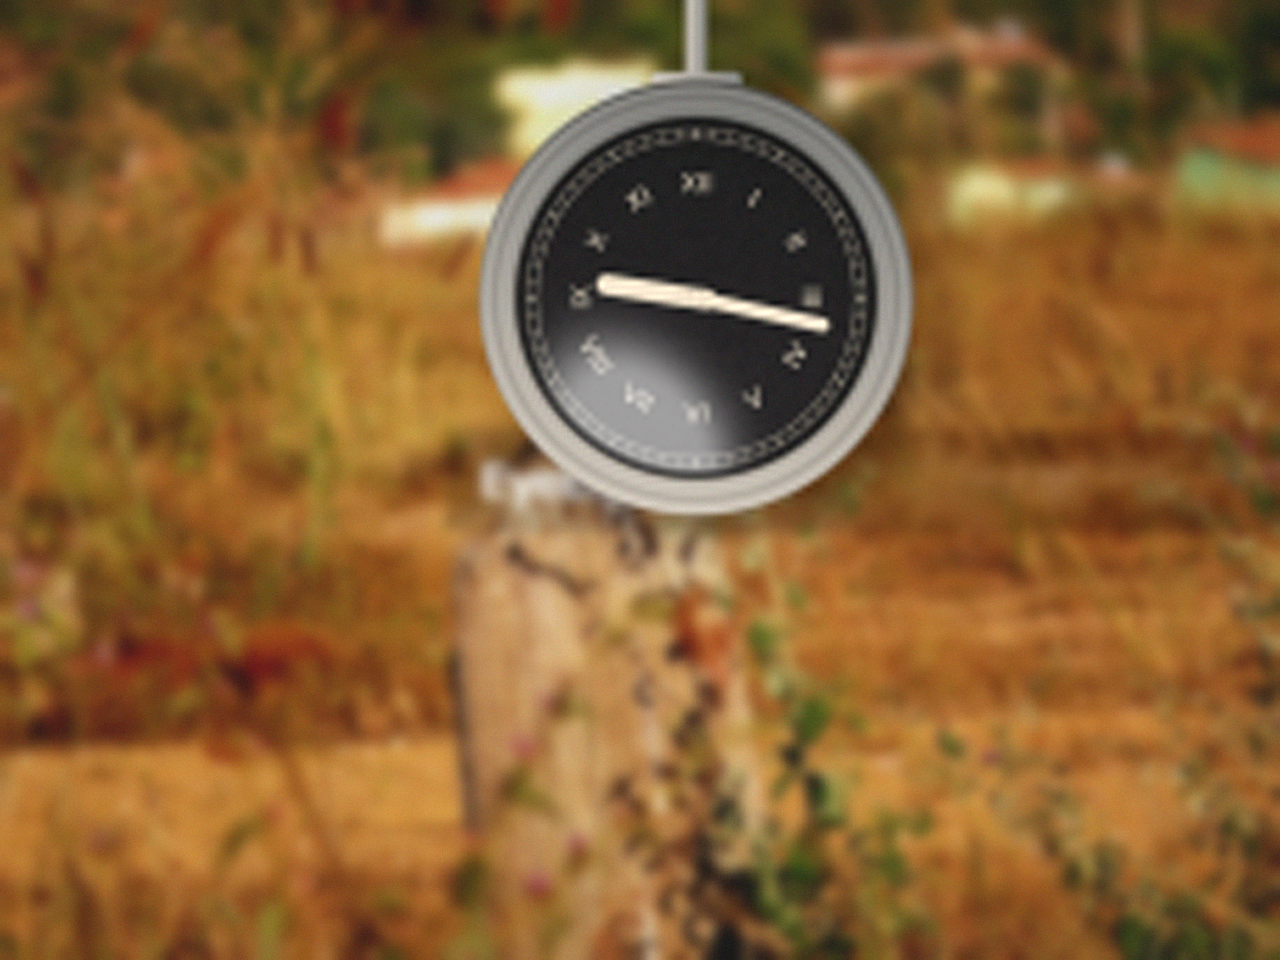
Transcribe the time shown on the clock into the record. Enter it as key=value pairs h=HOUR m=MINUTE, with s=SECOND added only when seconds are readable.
h=9 m=17
